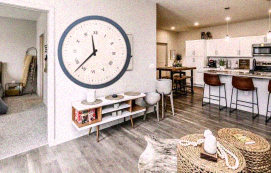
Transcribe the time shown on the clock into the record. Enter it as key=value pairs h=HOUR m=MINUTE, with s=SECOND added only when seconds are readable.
h=11 m=37
